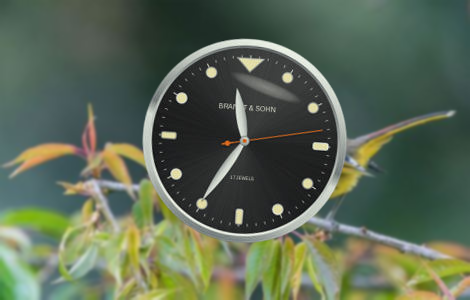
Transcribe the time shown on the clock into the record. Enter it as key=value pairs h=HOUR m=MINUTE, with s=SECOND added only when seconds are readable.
h=11 m=35 s=13
